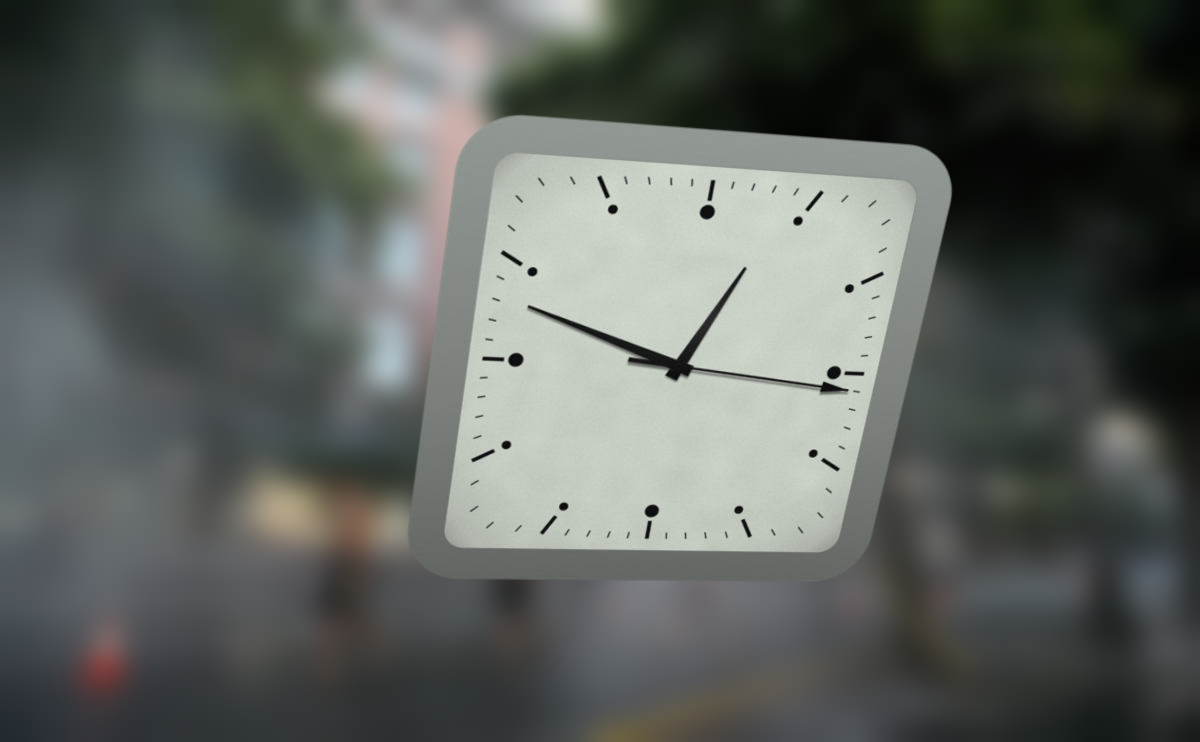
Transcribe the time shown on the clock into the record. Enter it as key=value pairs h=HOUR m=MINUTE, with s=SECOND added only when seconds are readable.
h=12 m=48 s=16
